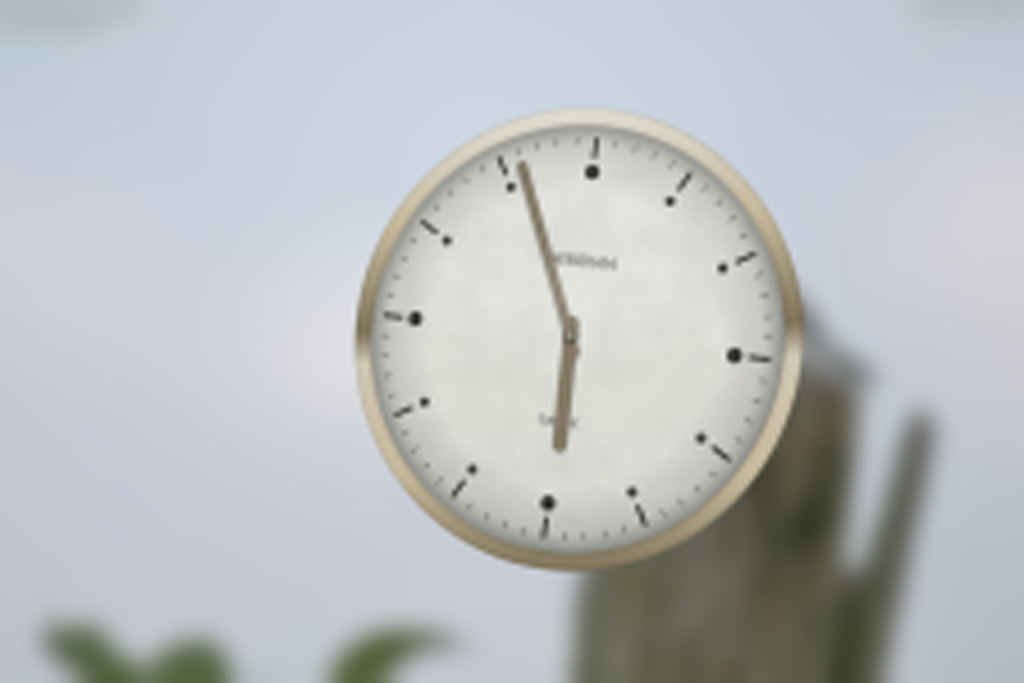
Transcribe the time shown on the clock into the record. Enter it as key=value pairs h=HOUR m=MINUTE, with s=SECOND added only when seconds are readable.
h=5 m=56
